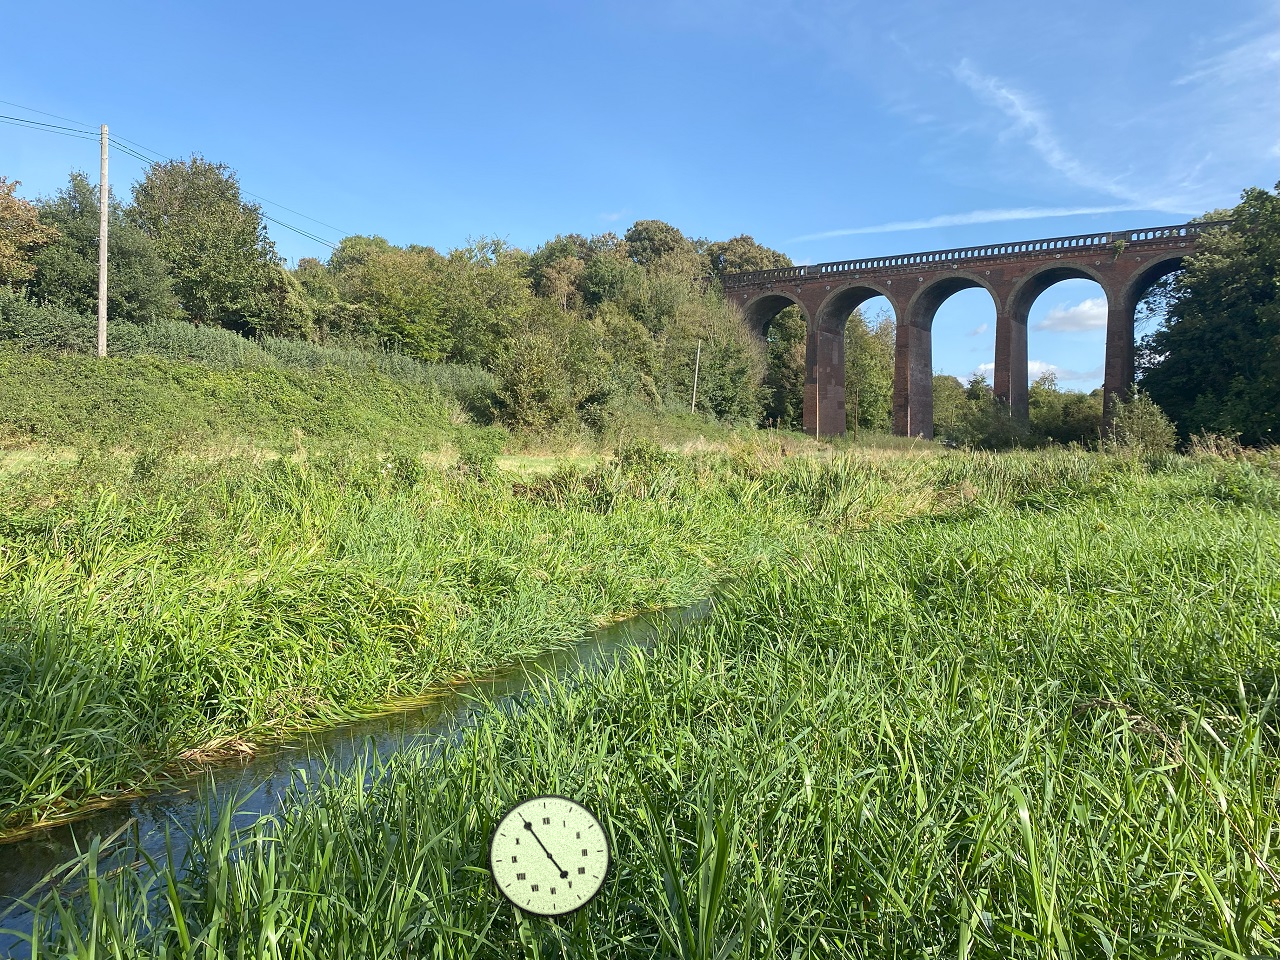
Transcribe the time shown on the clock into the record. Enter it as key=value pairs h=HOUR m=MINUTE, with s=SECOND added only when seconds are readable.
h=4 m=55
